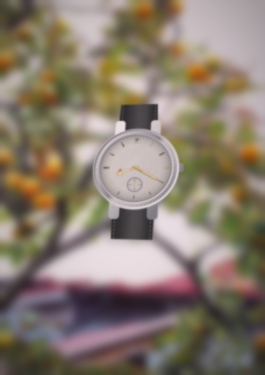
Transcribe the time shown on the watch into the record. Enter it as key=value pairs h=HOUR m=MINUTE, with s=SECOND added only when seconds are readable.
h=8 m=20
